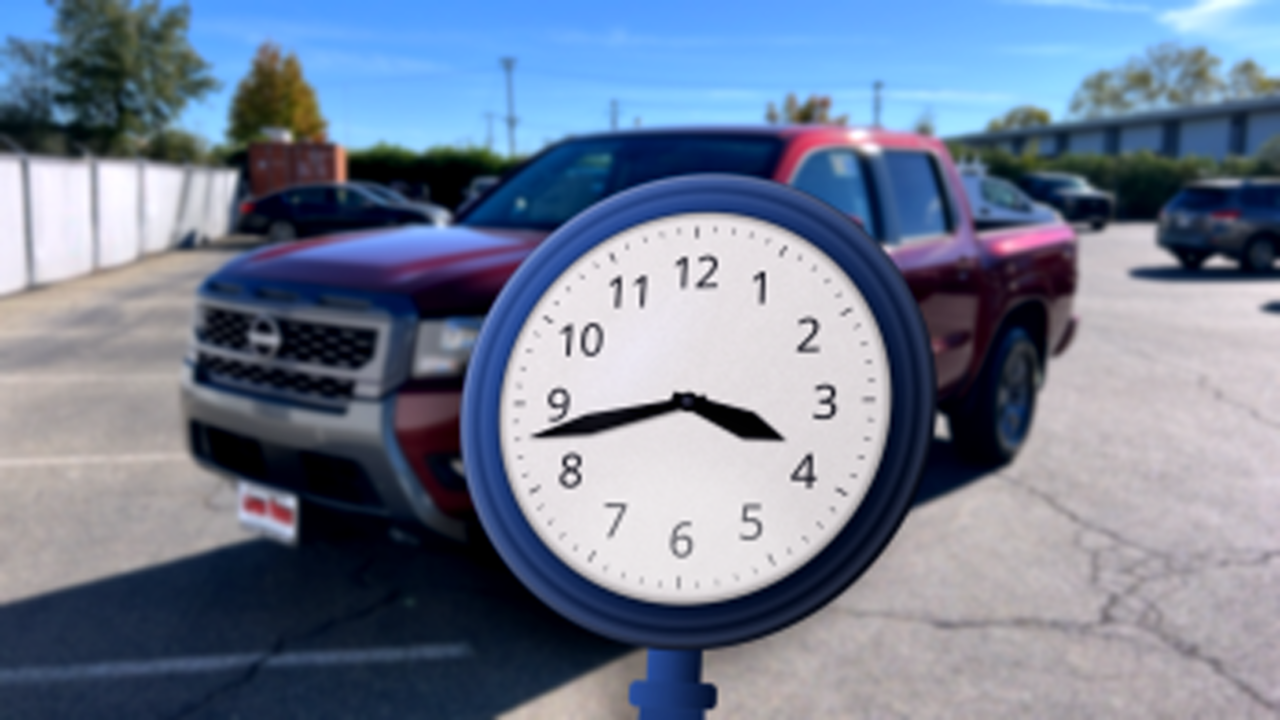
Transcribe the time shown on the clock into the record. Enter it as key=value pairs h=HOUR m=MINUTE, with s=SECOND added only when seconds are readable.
h=3 m=43
